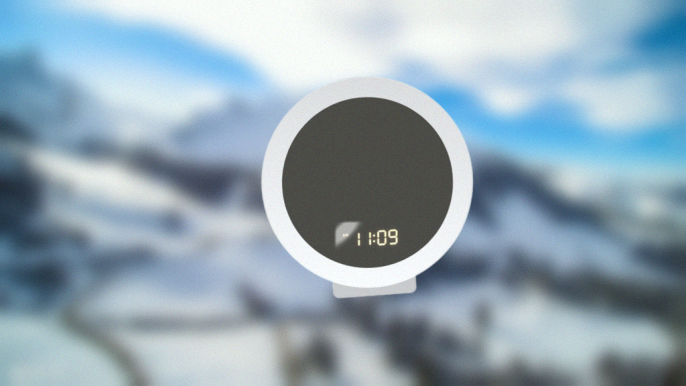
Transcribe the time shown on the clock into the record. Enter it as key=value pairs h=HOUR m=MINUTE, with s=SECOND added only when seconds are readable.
h=11 m=9
